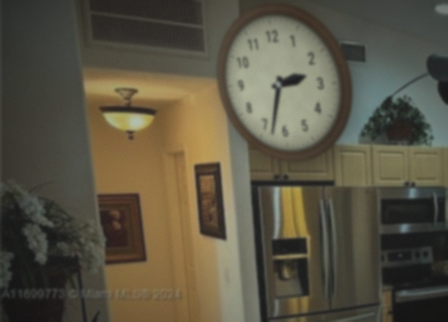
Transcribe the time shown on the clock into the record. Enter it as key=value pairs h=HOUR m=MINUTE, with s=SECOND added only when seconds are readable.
h=2 m=33
